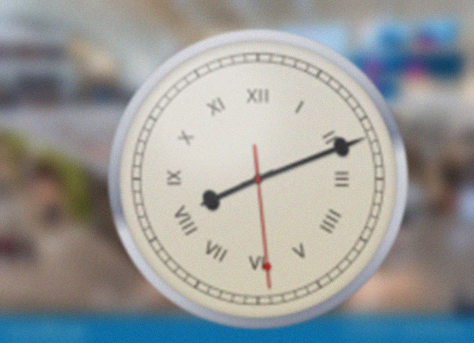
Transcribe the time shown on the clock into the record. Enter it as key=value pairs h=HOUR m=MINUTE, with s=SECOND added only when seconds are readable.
h=8 m=11 s=29
